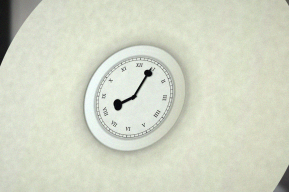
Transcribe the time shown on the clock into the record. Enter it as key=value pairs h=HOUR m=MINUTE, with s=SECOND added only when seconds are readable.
h=8 m=4
